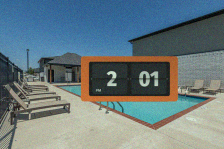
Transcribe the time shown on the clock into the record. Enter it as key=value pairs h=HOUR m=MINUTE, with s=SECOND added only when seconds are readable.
h=2 m=1
